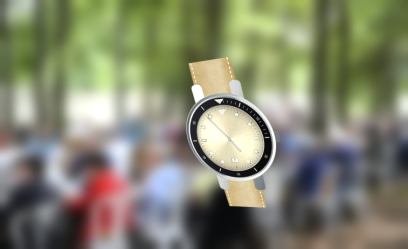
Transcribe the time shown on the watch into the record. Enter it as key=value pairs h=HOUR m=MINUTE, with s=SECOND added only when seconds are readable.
h=4 m=54
